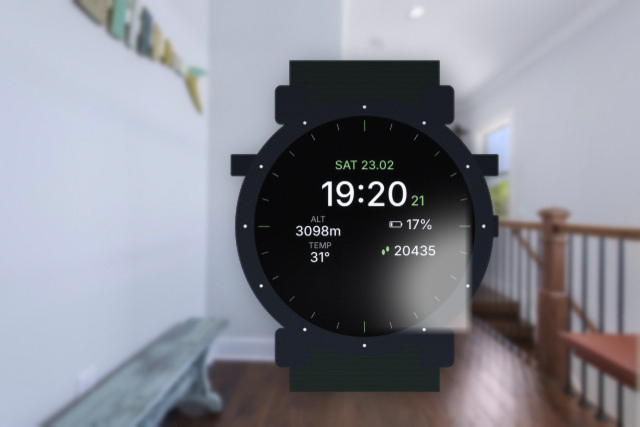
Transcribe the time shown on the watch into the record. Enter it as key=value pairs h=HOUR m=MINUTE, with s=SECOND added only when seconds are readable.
h=19 m=20 s=21
